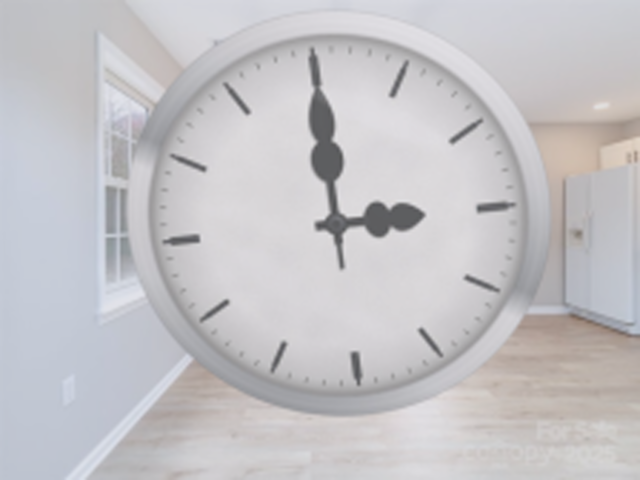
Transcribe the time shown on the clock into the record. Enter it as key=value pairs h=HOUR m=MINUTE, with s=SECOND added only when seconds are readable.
h=3 m=0 s=0
